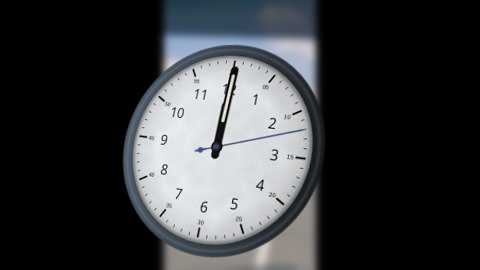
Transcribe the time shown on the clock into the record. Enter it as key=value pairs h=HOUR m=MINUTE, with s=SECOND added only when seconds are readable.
h=12 m=0 s=12
